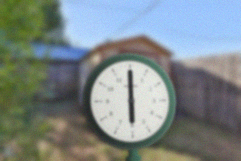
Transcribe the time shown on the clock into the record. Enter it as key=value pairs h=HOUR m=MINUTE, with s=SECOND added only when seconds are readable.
h=6 m=0
